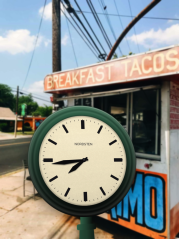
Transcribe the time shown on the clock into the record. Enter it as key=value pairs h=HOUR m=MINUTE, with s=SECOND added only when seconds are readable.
h=7 m=44
